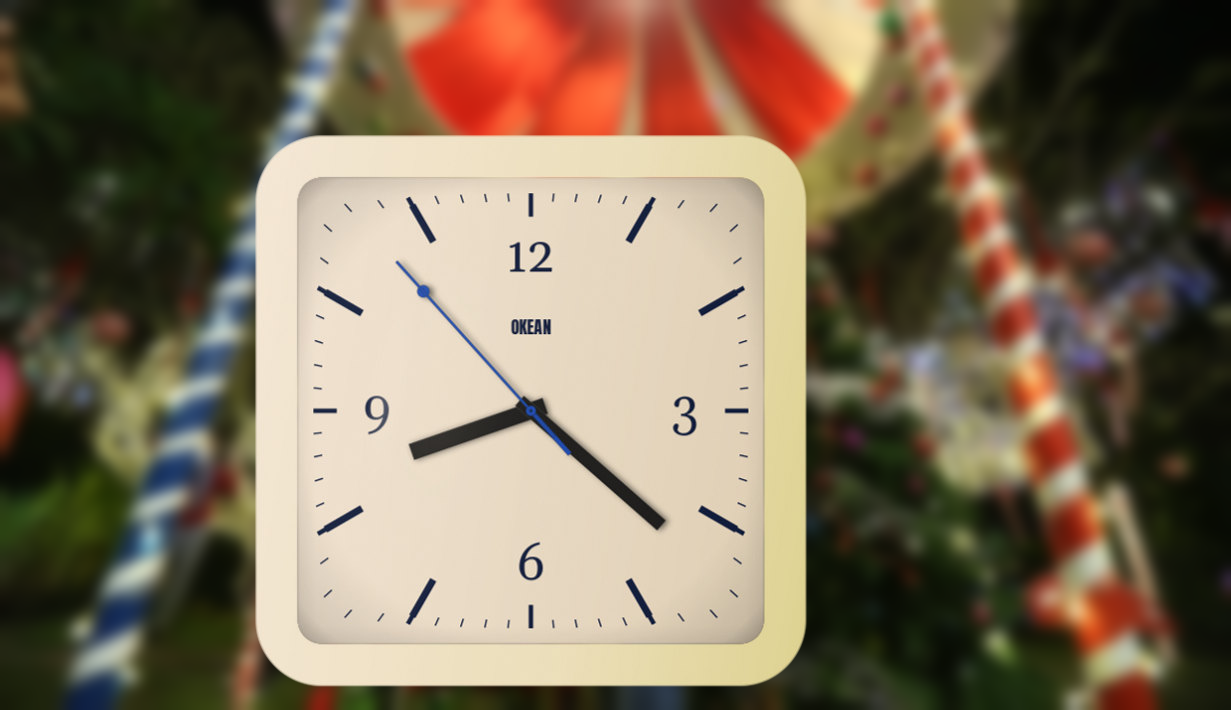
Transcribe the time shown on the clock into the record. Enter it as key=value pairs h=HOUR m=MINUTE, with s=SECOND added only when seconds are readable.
h=8 m=21 s=53
